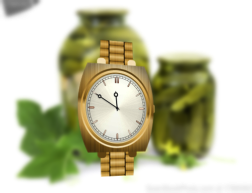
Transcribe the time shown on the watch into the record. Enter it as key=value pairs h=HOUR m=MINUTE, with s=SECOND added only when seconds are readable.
h=11 m=50
